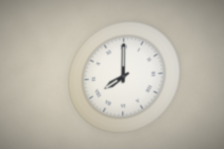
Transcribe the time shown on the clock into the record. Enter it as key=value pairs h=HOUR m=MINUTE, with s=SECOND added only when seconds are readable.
h=8 m=0
